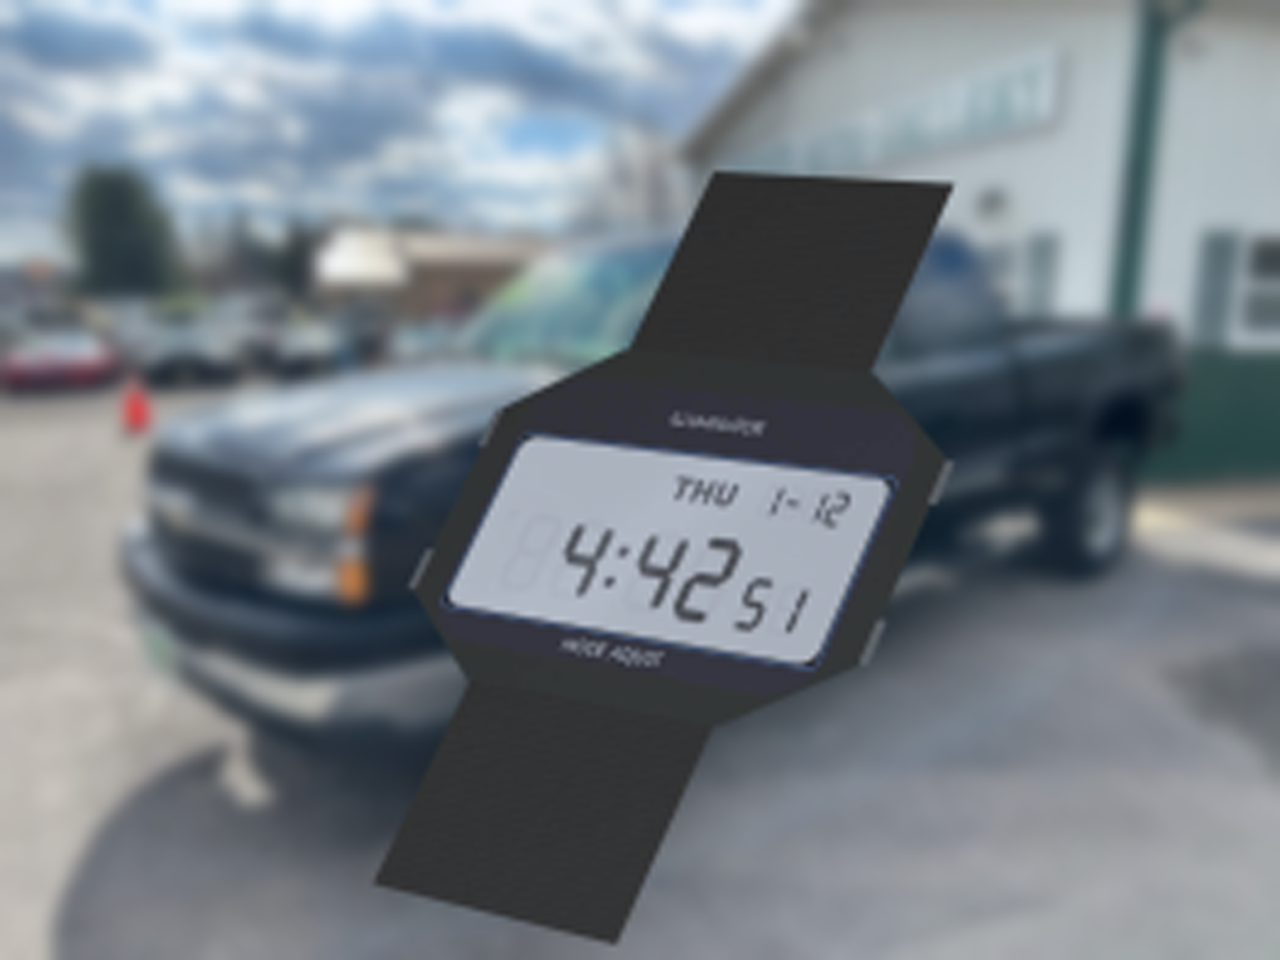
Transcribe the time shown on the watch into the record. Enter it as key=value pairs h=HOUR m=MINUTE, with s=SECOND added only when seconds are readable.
h=4 m=42 s=51
